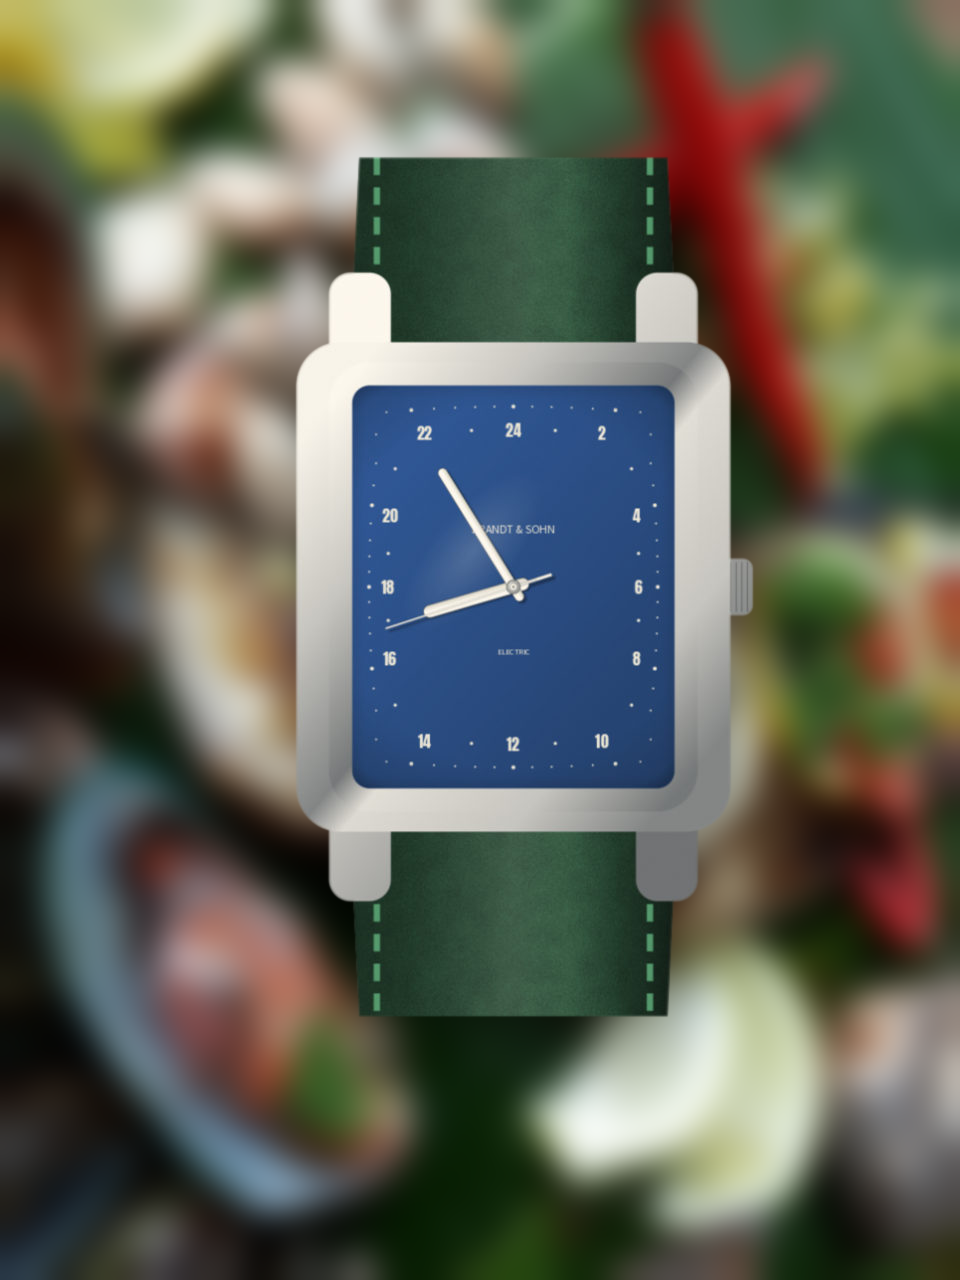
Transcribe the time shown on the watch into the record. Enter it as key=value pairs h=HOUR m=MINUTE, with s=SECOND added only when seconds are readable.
h=16 m=54 s=42
